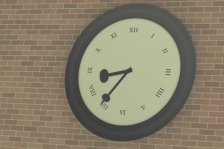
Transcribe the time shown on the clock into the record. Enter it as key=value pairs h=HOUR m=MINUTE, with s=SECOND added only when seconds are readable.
h=8 m=36
